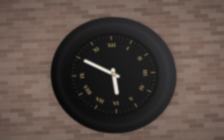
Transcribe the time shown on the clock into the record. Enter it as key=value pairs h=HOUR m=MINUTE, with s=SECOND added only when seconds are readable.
h=5 m=50
